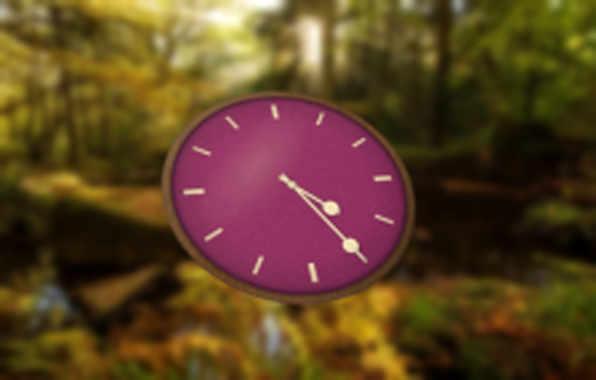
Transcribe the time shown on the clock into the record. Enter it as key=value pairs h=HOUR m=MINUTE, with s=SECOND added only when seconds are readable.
h=4 m=25
